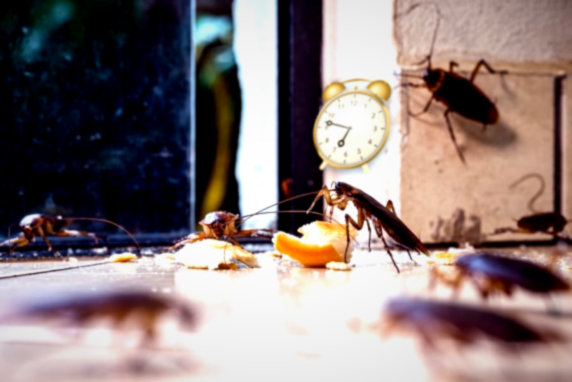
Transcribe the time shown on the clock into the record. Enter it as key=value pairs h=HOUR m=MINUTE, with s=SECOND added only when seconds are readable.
h=6 m=47
